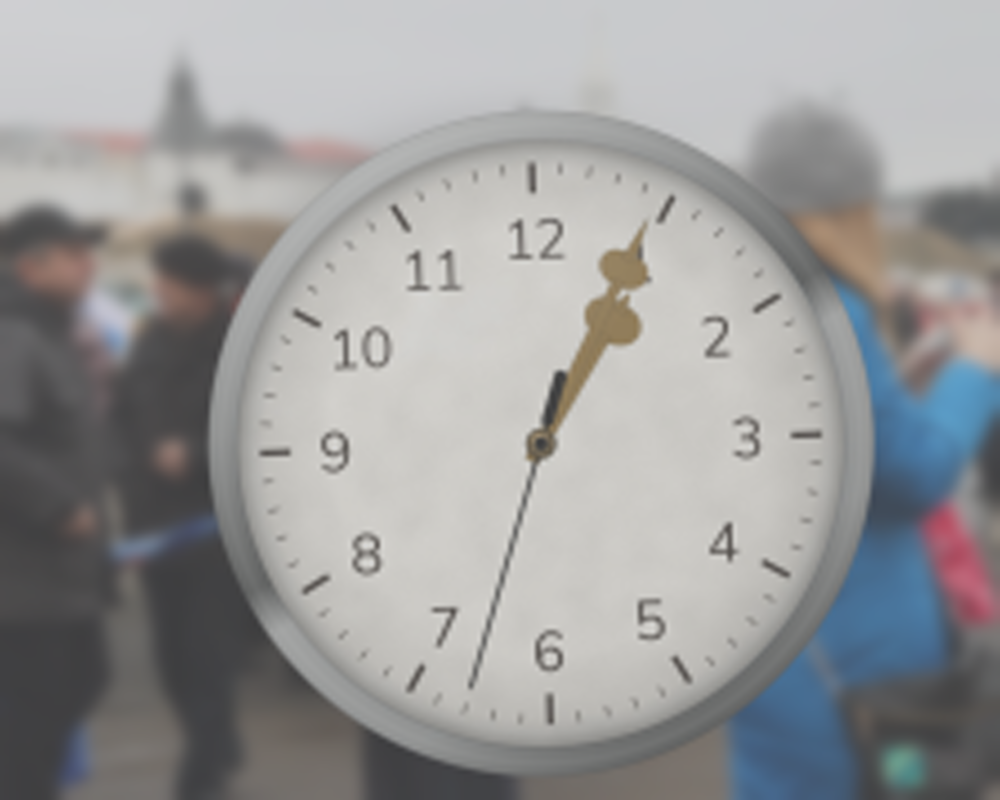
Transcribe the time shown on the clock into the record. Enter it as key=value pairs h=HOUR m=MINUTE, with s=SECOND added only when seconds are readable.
h=1 m=4 s=33
